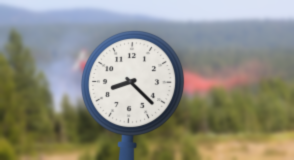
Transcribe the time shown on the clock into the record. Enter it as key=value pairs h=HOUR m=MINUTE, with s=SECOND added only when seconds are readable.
h=8 m=22
